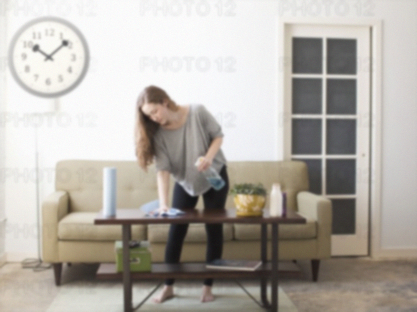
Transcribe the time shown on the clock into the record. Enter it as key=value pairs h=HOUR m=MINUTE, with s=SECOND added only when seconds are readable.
h=10 m=8
